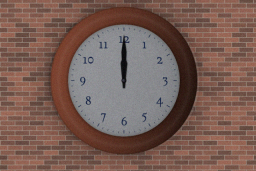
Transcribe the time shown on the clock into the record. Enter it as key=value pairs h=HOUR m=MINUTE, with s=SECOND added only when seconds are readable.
h=12 m=0
